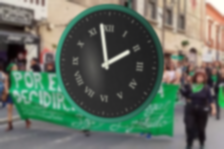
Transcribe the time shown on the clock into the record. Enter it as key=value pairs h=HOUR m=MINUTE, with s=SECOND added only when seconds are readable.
h=1 m=58
